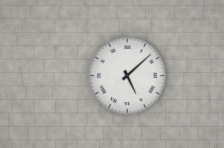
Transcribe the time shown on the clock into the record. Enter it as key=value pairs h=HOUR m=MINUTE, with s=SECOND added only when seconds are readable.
h=5 m=8
